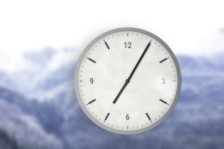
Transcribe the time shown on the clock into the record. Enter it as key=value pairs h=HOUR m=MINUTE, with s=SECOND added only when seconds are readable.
h=7 m=5
